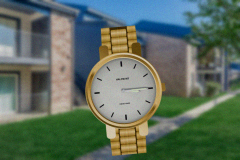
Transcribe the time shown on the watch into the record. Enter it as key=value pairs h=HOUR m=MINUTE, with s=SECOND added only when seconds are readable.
h=3 m=15
